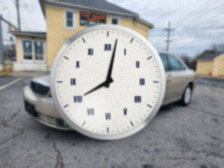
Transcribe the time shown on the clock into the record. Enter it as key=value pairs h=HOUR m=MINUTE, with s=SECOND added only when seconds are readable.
h=8 m=2
